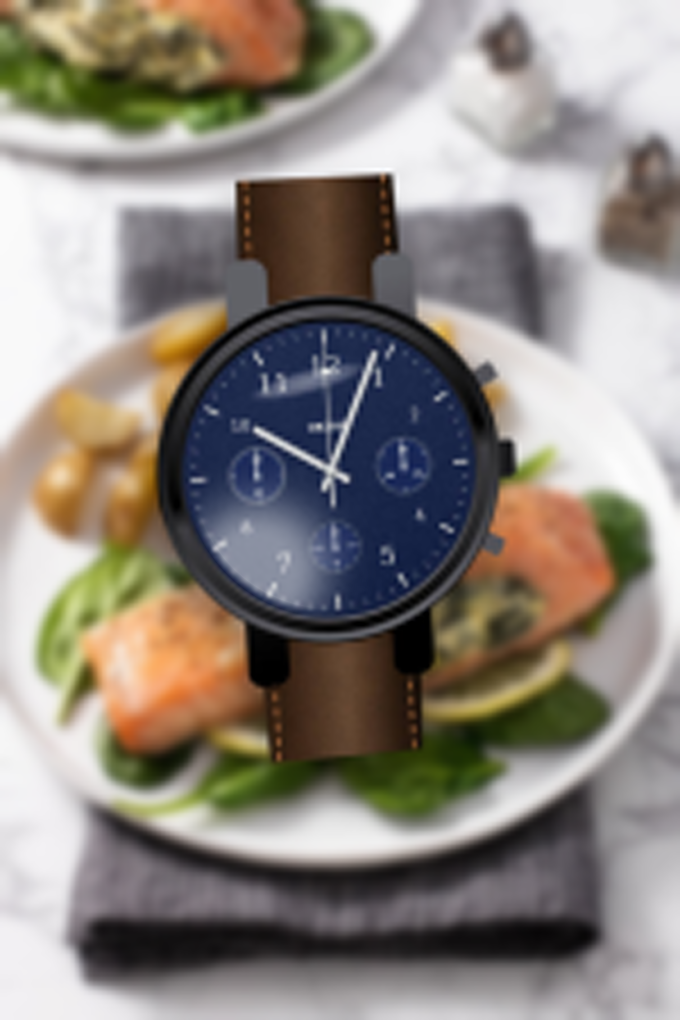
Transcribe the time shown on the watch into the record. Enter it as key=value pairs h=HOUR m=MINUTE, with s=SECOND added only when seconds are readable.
h=10 m=4
